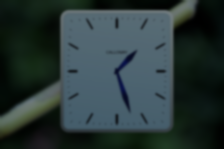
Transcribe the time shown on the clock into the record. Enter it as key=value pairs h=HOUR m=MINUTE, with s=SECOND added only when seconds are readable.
h=1 m=27
